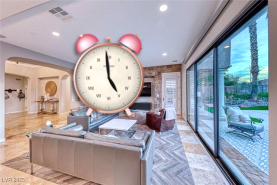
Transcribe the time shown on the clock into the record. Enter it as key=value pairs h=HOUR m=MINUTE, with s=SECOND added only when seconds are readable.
h=4 m=59
